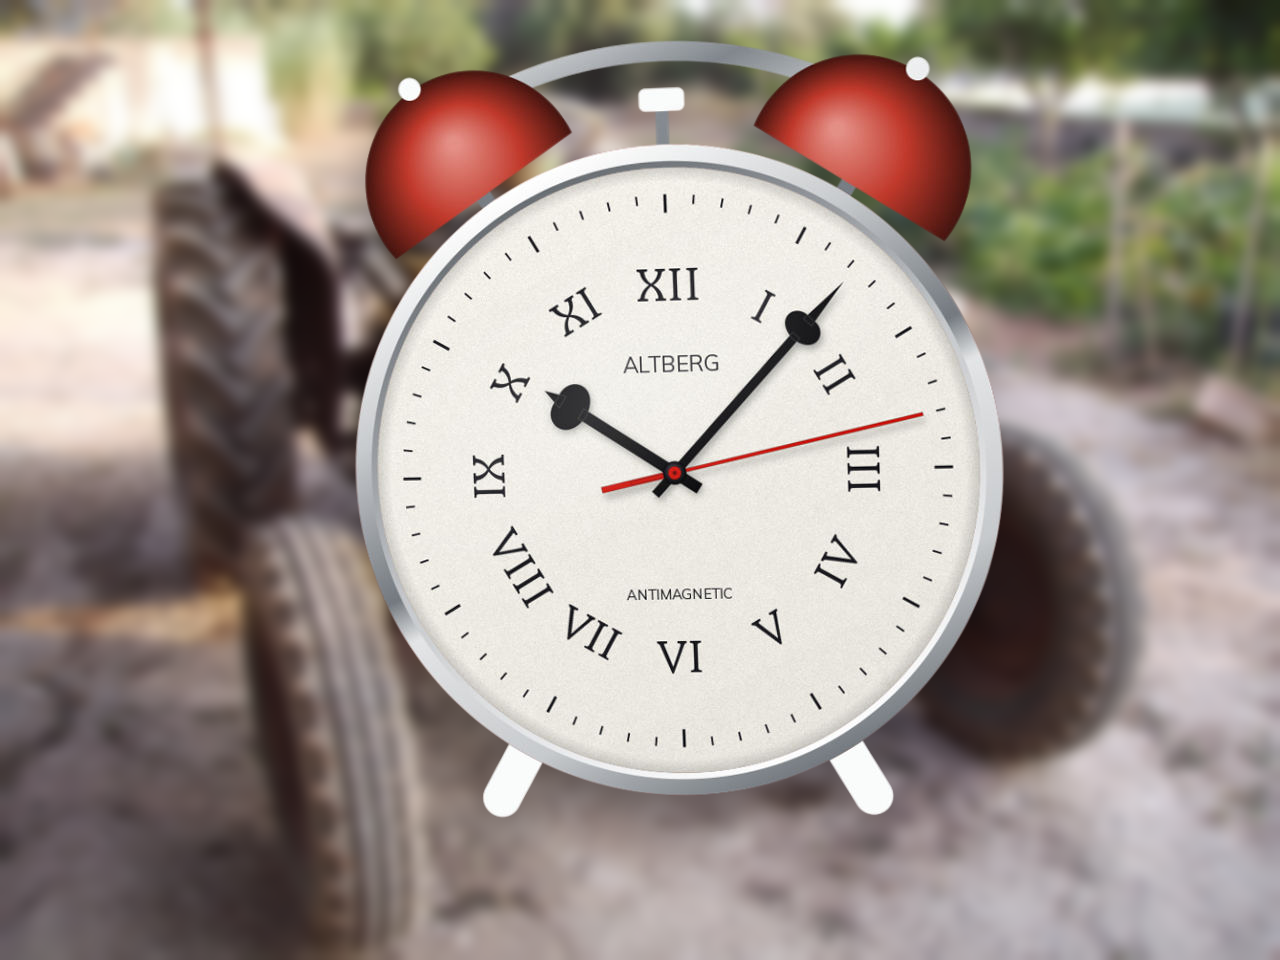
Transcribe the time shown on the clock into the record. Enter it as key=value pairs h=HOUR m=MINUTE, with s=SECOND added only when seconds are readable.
h=10 m=7 s=13
